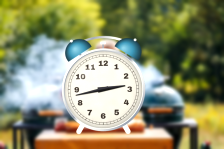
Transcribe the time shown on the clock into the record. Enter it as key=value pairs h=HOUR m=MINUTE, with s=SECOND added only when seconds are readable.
h=2 m=43
